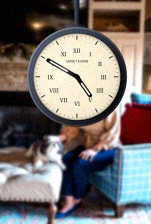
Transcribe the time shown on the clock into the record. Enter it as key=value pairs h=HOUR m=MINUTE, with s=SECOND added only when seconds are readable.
h=4 m=50
